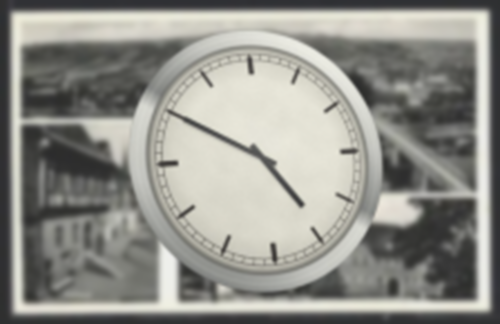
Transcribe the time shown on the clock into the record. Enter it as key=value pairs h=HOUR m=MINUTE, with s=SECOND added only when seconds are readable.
h=4 m=50
